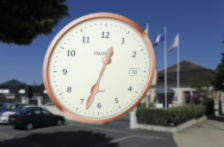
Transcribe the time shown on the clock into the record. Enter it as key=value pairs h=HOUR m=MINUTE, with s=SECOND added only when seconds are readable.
h=12 m=33
